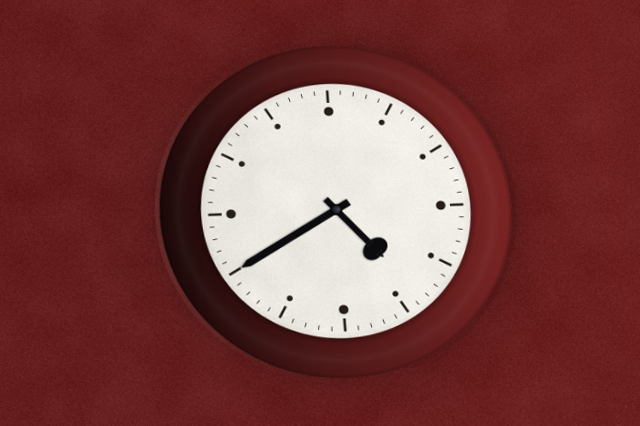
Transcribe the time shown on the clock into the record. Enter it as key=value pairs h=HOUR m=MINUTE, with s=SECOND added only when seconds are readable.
h=4 m=40
